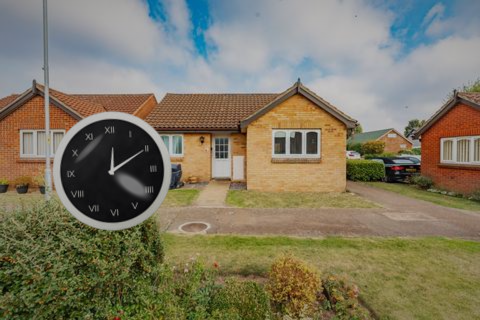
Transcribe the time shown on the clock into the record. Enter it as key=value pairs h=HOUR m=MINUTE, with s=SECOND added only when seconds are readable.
h=12 m=10
